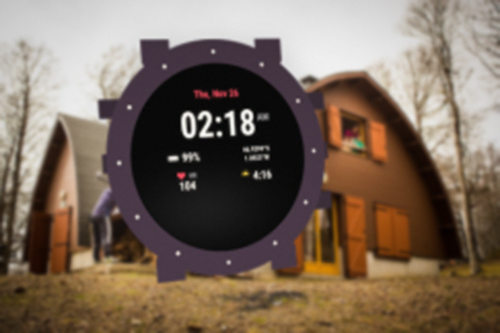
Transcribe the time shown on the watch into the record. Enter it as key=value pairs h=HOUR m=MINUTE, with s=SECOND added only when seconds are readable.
h=2 m=18
